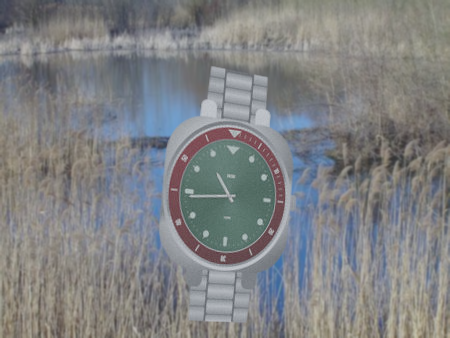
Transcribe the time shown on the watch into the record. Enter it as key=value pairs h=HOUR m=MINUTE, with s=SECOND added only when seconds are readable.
h=10 m=44
